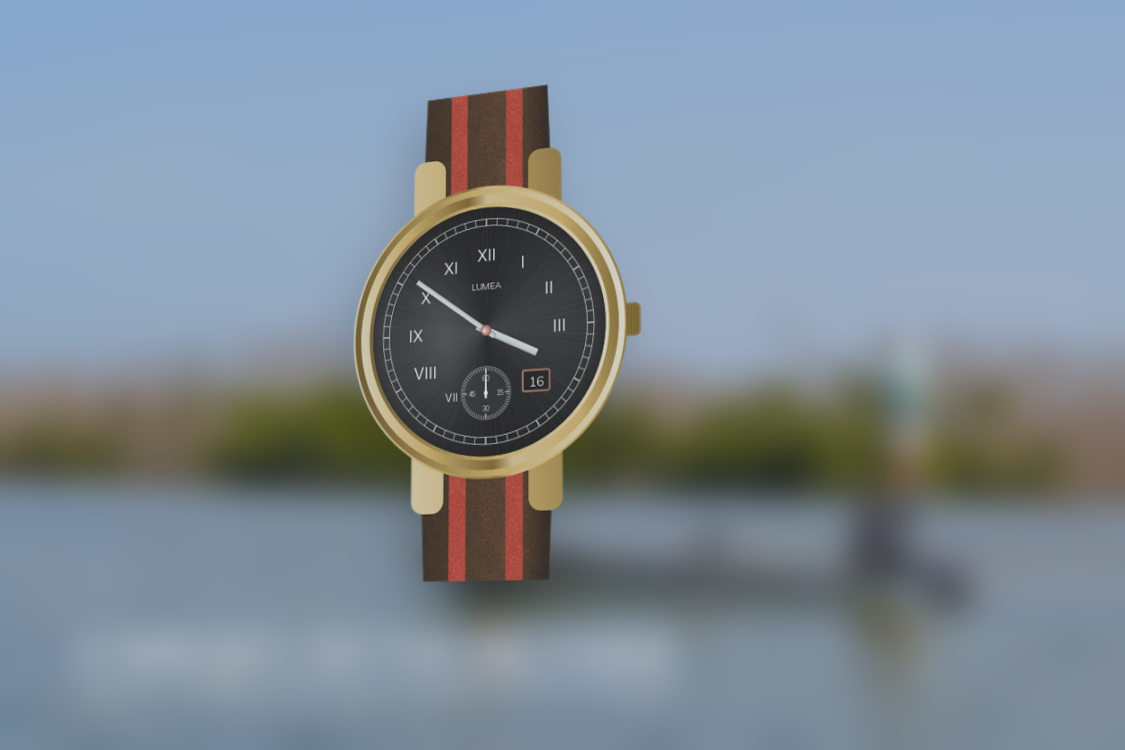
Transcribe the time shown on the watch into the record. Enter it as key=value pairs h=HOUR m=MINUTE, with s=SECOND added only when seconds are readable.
h=3 m=51
